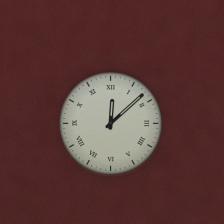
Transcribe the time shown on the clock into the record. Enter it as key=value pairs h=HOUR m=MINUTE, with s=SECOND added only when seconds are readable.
h=12 m=8
